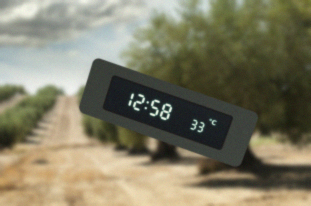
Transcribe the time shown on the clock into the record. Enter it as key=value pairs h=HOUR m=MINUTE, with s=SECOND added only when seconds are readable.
h=12 m=58
